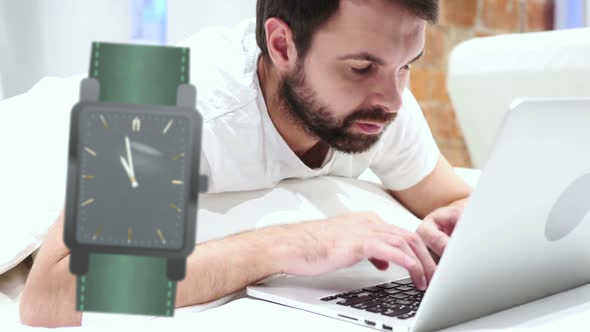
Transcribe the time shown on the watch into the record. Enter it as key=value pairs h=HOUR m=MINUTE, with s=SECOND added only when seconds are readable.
h=10 m=58
